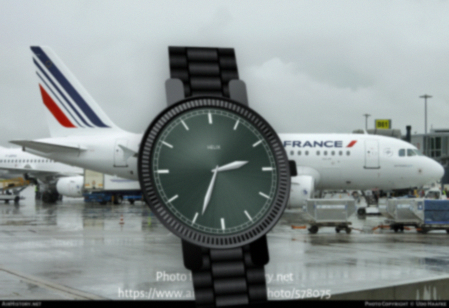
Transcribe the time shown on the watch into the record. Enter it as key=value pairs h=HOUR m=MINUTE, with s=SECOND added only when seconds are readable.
h=2 m=34
